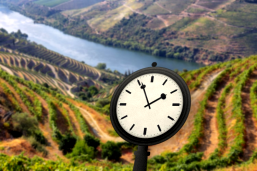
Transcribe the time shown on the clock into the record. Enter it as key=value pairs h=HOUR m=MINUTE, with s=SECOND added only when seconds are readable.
h=1 m=56
